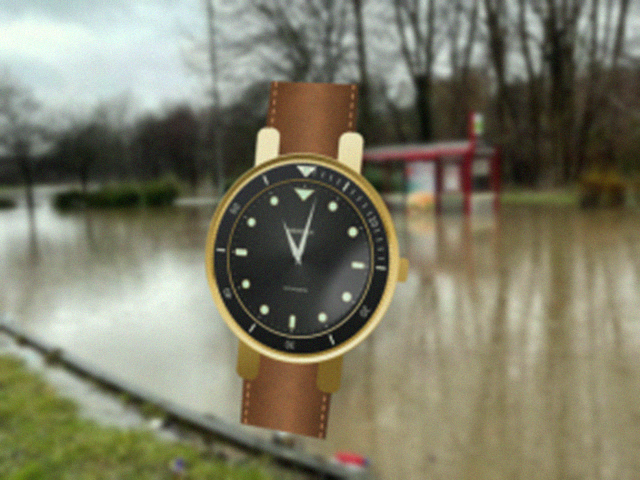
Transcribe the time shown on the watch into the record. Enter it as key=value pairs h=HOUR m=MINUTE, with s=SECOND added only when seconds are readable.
h=11 m=2
